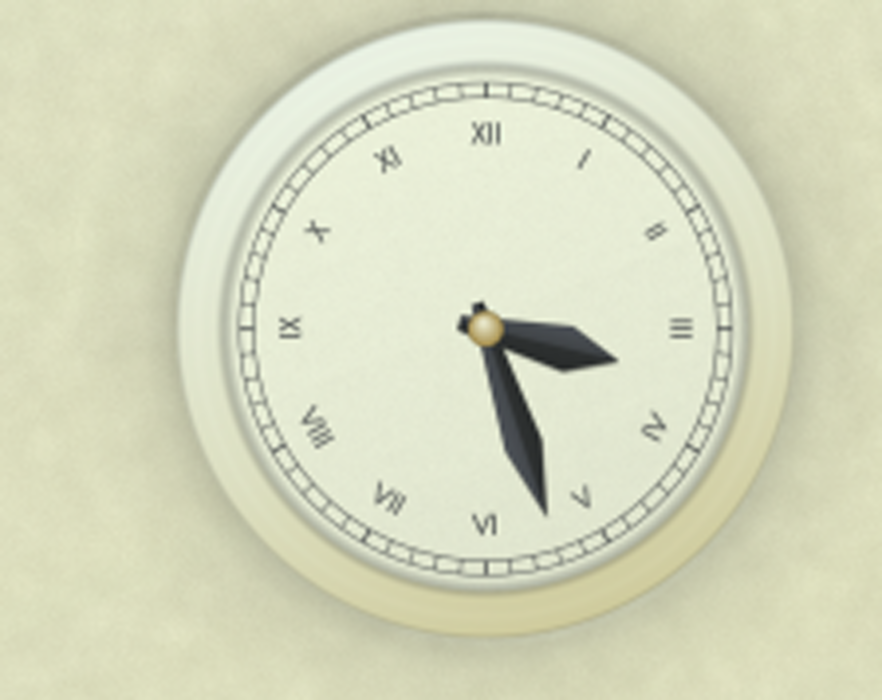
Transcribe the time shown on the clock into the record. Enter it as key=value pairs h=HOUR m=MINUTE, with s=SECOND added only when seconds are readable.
h=3 m=27
